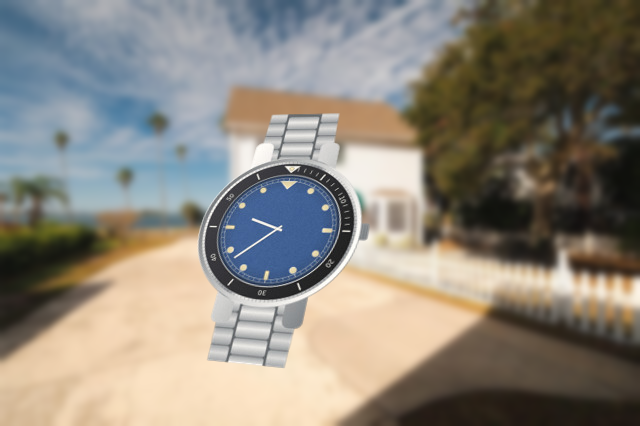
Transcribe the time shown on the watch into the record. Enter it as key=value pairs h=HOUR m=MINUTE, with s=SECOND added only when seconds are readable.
h=9 m=38
